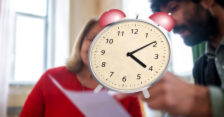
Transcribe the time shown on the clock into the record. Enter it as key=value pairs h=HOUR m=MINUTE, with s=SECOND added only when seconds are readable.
h=4 m=9
